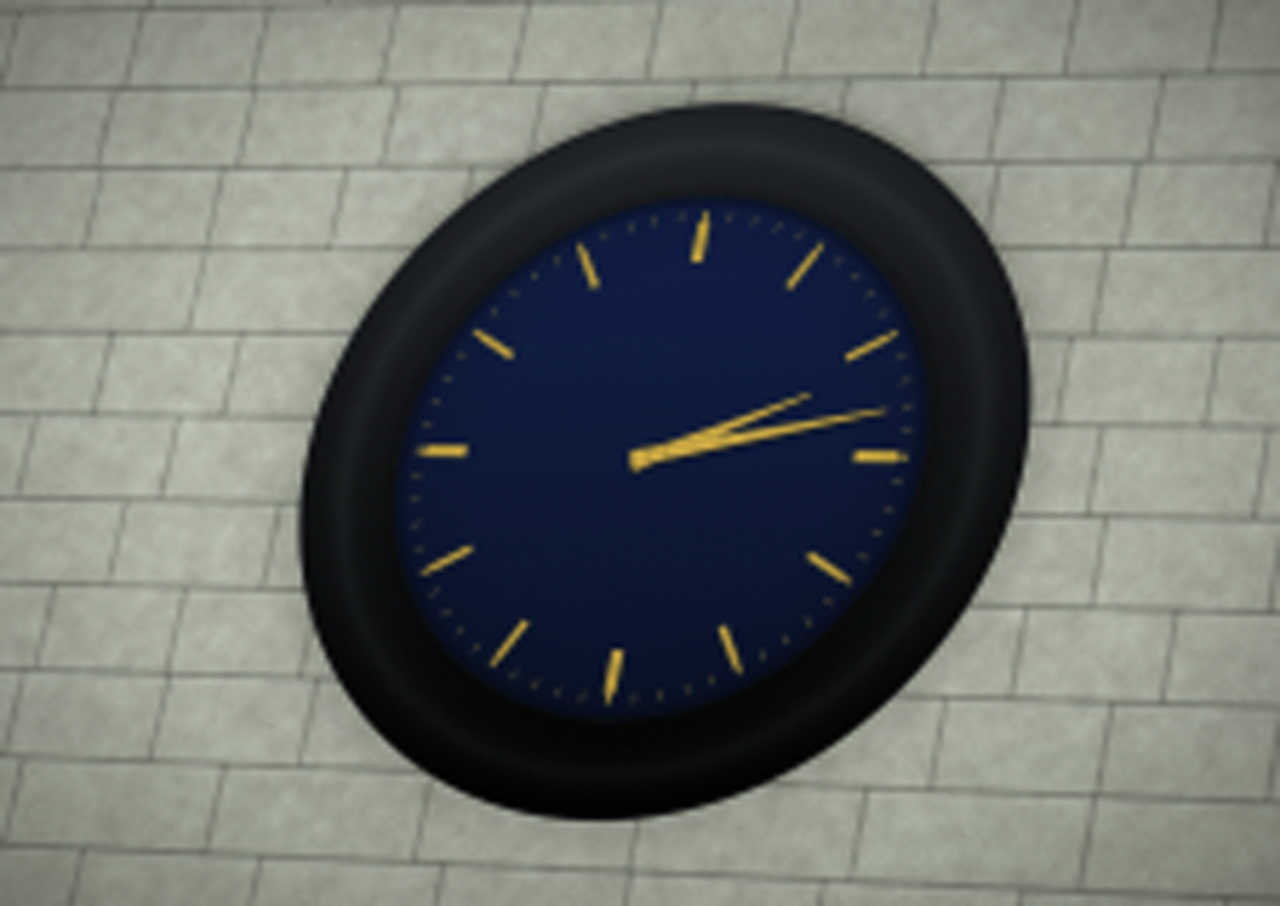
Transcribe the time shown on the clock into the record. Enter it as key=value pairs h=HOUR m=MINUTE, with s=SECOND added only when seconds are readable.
h=2 m=13
